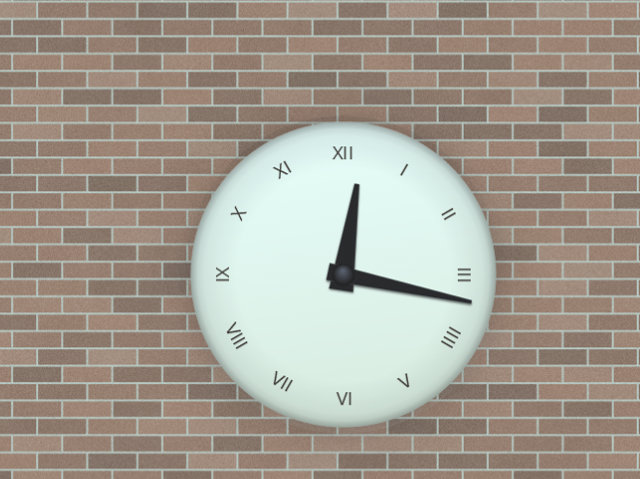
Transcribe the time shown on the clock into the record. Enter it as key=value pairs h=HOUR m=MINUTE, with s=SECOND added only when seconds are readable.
h=12 m=17
